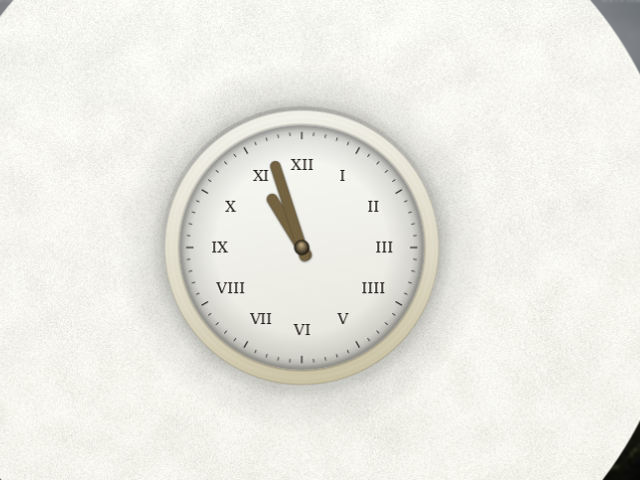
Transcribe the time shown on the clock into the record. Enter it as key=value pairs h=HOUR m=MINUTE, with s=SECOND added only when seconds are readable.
h=10 m=57
